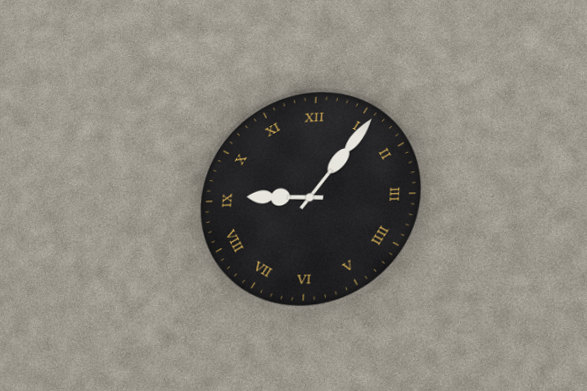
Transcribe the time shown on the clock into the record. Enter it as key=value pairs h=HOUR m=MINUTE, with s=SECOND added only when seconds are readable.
h=9 m=6
